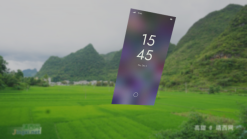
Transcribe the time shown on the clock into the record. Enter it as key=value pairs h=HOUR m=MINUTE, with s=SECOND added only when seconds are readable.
h=15 m=45
